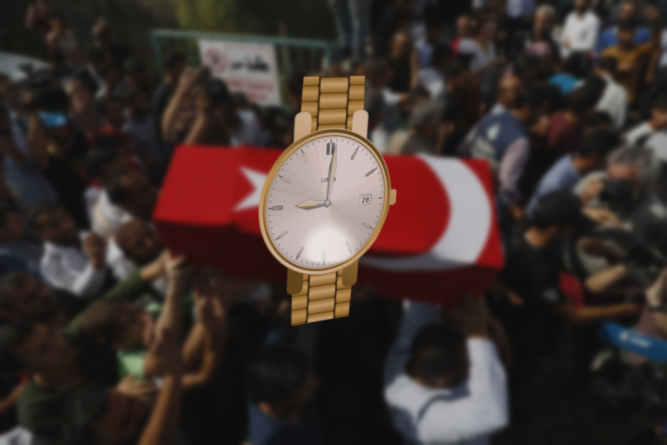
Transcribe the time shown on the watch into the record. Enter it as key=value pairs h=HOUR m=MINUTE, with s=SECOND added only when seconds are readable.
h=9 m=1
